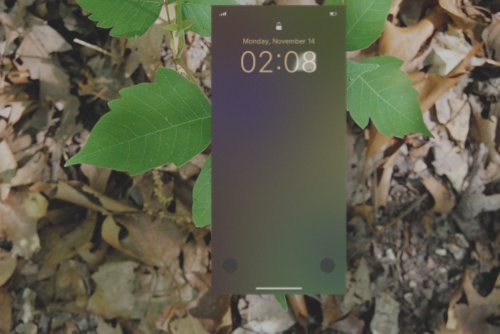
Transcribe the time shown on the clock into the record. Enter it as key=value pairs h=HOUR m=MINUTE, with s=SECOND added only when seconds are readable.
h=2 m=8
